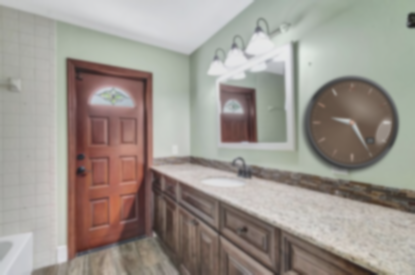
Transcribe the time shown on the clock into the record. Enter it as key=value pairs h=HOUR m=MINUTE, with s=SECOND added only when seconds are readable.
h=9 m=25
